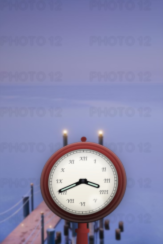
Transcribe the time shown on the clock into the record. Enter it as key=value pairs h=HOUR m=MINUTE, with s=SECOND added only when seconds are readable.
h=3 m=41
